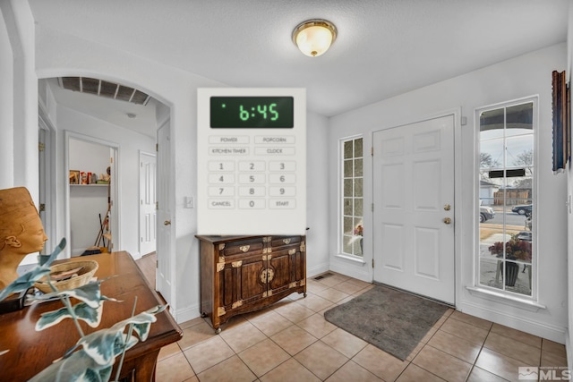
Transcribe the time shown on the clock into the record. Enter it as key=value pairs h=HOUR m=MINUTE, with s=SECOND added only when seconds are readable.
h=6 m=45
